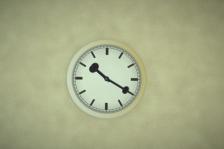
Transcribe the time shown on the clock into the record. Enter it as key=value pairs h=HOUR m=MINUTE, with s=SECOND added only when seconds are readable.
h=10 m=20
